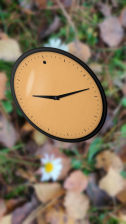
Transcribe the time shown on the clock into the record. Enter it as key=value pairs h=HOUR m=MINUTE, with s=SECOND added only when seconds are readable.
h=9 m=13
